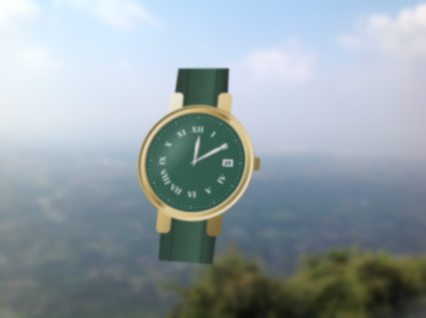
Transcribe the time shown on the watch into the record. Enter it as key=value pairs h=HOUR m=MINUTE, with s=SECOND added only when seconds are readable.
h=12 m=10
